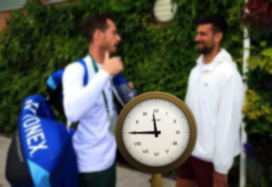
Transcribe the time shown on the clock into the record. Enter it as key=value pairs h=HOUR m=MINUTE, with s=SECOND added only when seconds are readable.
h=11 m=45
